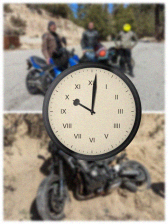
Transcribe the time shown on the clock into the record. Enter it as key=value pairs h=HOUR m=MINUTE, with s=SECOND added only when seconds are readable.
h=10 m=1
